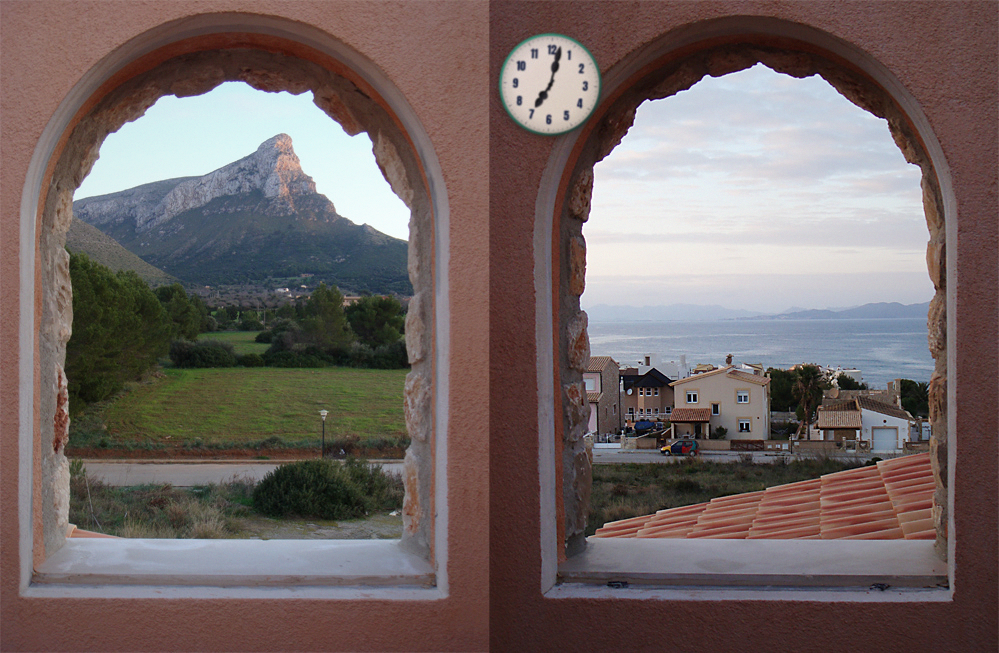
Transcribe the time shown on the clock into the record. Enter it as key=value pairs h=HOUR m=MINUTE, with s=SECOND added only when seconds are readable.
h=7 m=2
